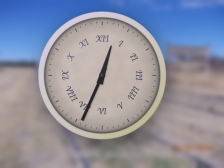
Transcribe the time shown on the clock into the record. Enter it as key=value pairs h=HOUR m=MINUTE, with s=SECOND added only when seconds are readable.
h=12 m=34
